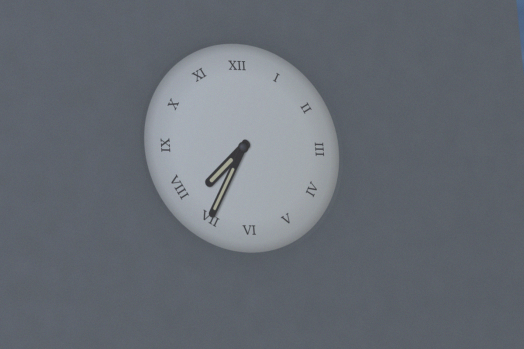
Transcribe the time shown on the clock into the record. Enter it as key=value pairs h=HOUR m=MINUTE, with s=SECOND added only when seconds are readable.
h=7 m=35
